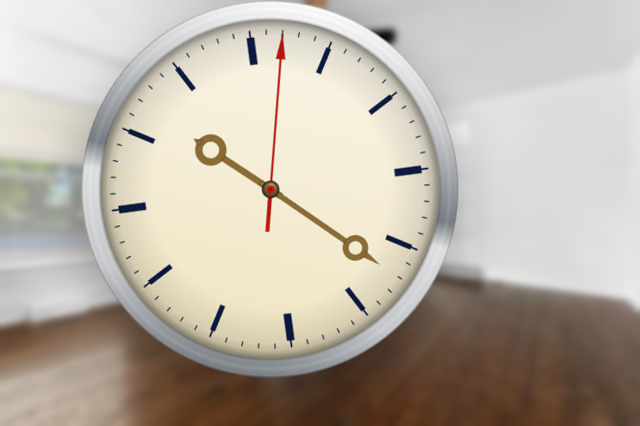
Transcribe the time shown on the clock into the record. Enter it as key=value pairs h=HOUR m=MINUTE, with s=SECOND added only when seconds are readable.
h=10 m=22 s=2
